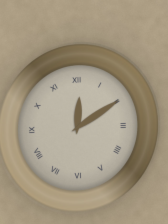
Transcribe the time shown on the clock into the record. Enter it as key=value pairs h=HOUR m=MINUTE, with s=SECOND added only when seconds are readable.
h=12 m=10
